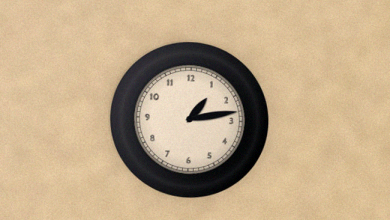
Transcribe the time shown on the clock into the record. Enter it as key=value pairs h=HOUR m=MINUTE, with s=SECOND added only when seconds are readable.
h=1 m=13
